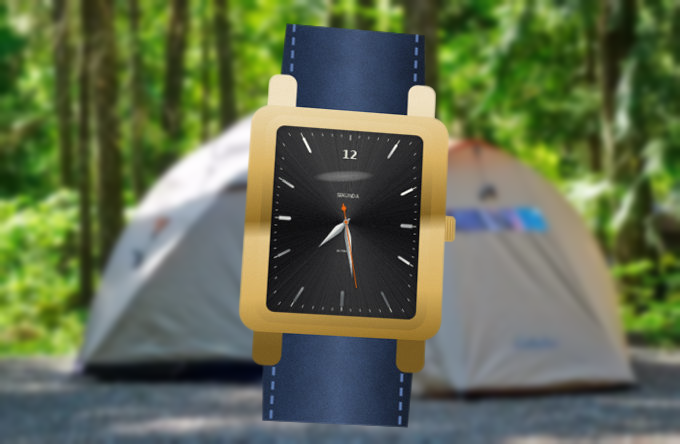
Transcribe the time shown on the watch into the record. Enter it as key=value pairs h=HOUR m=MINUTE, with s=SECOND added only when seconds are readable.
h=7 m=28 s=28
